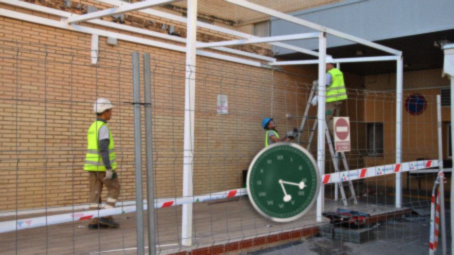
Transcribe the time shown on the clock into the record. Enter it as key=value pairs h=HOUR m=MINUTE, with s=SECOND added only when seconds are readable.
h=5 m=17
